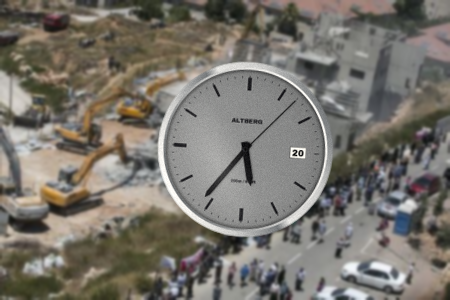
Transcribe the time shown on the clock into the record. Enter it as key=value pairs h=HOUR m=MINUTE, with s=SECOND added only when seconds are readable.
h=5 m=36 s=7
